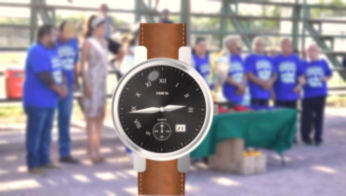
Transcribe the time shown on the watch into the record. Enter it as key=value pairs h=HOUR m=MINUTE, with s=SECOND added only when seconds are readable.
h=2 m=44
